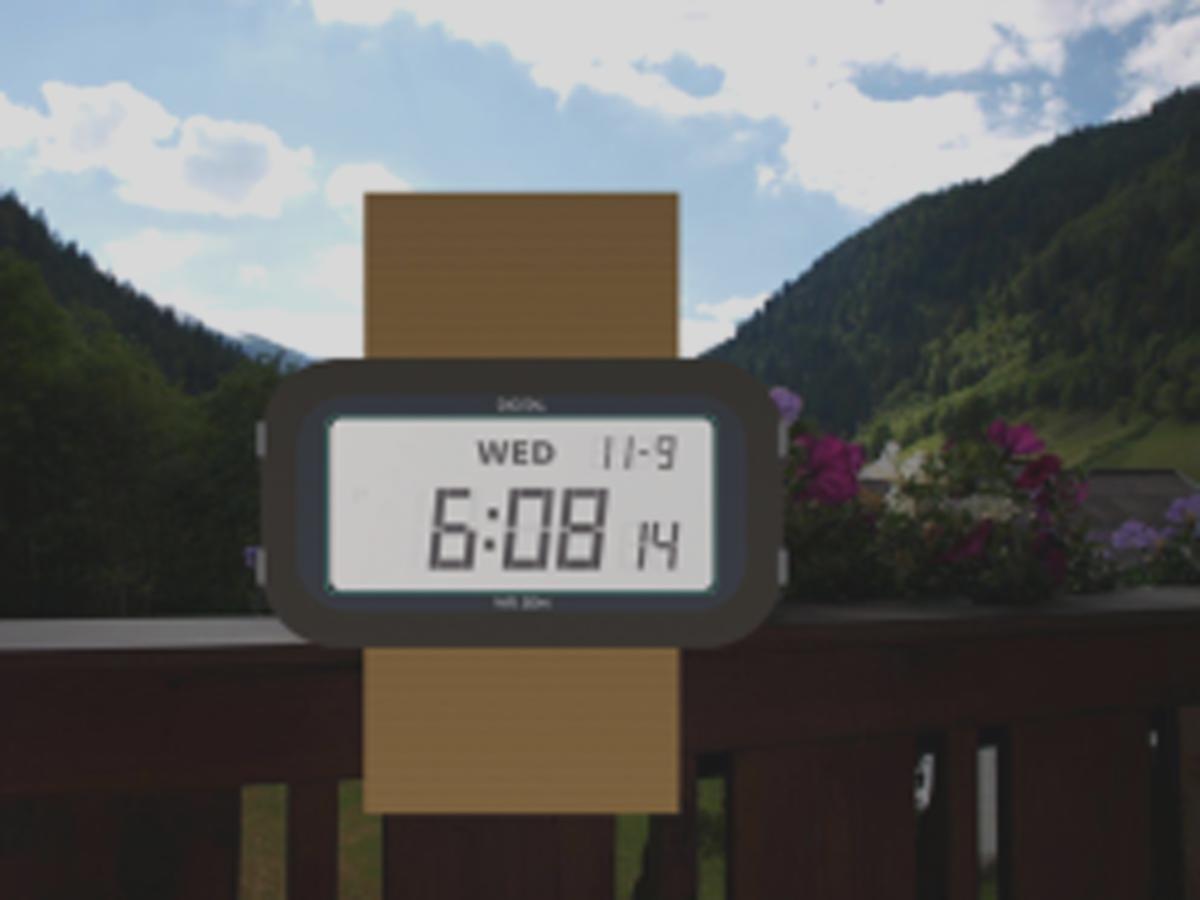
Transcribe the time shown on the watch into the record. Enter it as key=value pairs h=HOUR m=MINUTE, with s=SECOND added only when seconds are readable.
h=6 m=8 s=14
